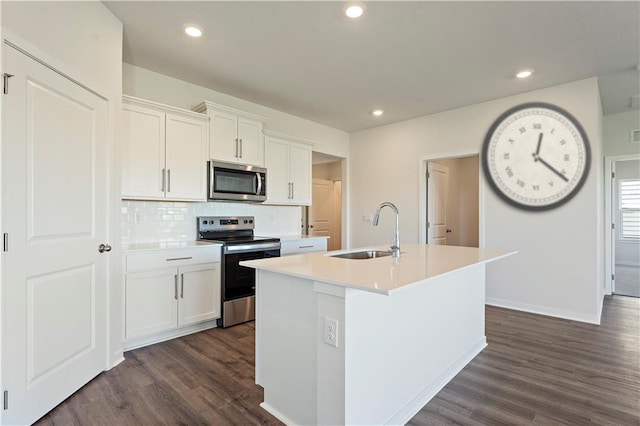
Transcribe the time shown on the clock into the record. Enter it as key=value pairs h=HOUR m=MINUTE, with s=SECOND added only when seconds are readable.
h=12 m=21
